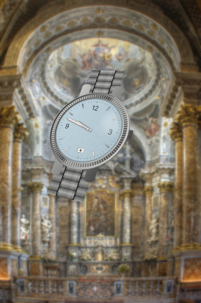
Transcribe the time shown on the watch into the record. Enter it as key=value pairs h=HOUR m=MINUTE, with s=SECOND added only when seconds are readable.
h=9 m=48
